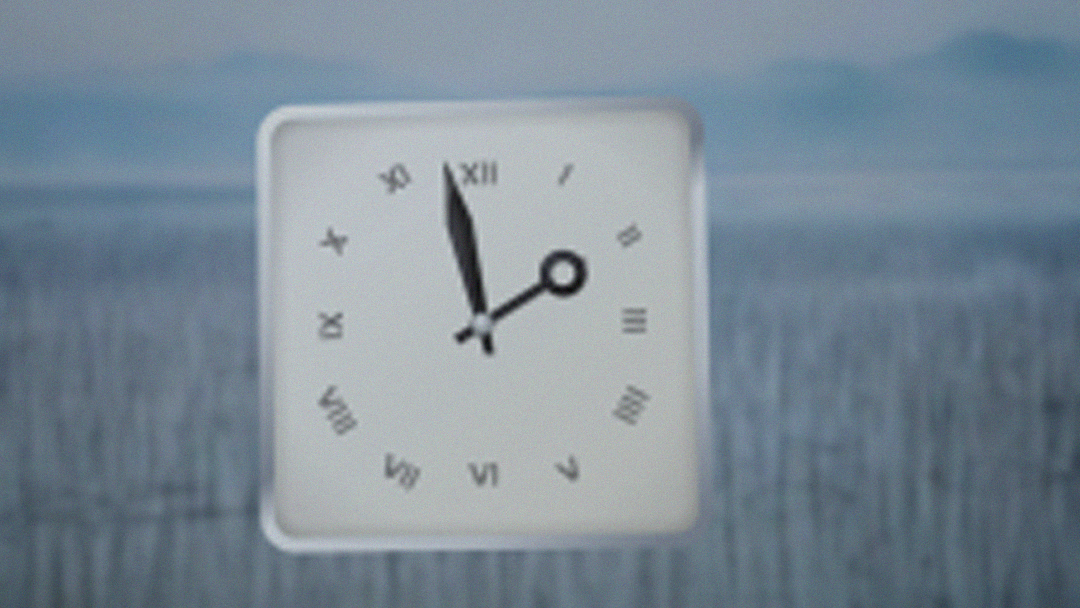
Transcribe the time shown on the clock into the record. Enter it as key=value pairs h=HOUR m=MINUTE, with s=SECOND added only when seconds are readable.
h=1 m=58
